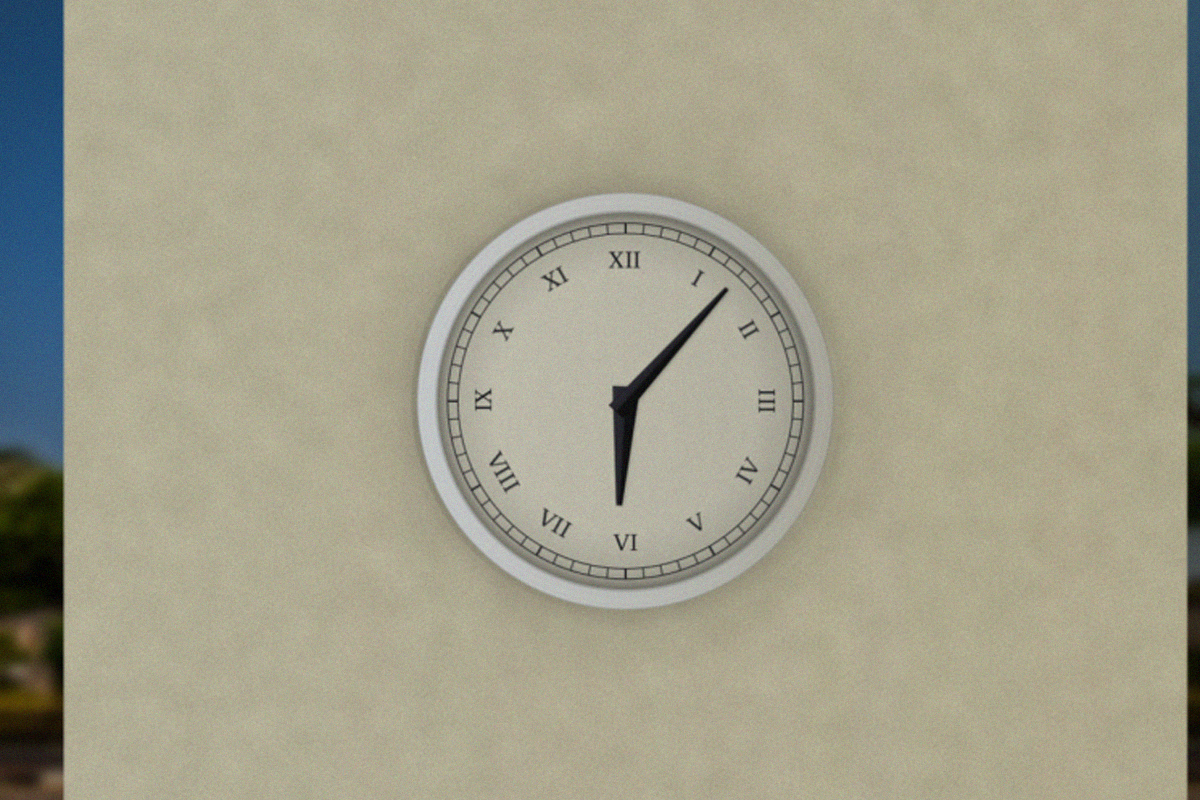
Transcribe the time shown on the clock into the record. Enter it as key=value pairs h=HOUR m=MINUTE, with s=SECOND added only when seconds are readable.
h=6 m=7
